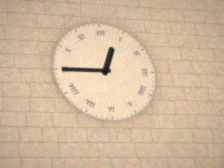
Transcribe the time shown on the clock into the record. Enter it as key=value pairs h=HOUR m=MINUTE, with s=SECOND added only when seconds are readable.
h=12 m=45
